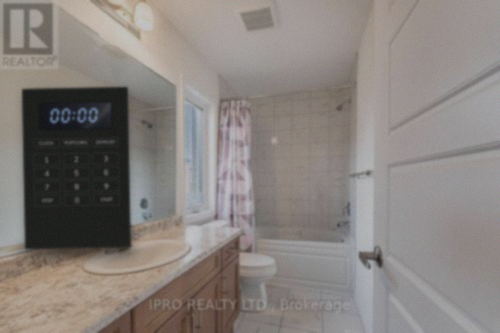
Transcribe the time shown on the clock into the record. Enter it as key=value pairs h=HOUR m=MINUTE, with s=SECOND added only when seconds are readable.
h=0 m=0
